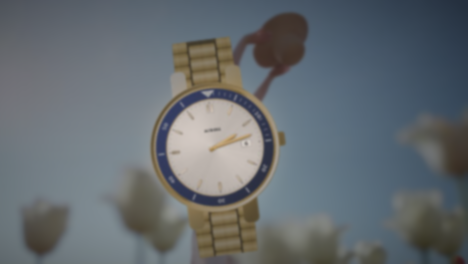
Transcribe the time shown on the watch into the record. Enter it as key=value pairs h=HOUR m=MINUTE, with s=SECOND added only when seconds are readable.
h=2 m=13
